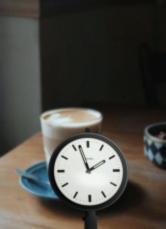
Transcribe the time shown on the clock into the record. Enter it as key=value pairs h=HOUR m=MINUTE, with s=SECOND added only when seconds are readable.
h=1 m=57
